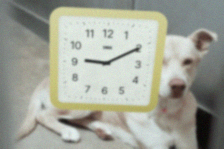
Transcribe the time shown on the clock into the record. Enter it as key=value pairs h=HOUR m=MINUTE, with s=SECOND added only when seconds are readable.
h=9 m=10
